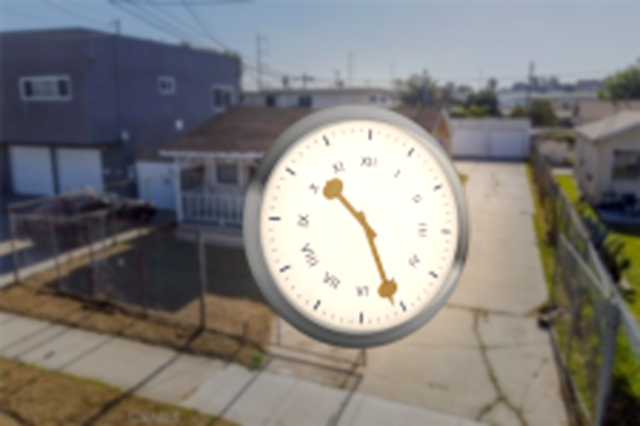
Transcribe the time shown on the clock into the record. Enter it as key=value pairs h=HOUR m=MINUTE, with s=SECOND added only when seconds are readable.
h=10 m=26
